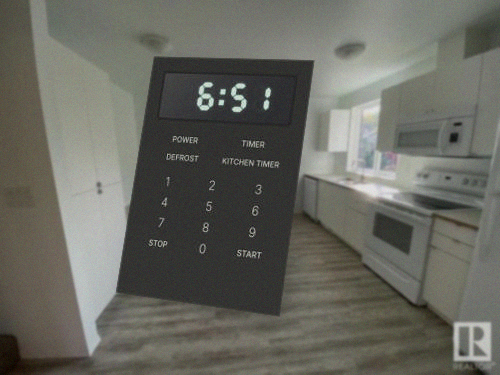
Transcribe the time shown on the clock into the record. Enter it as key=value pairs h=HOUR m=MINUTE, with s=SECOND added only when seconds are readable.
h=6 m=51
